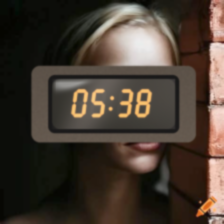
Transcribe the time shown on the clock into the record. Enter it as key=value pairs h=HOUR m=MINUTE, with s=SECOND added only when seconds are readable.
h=5 m=38
